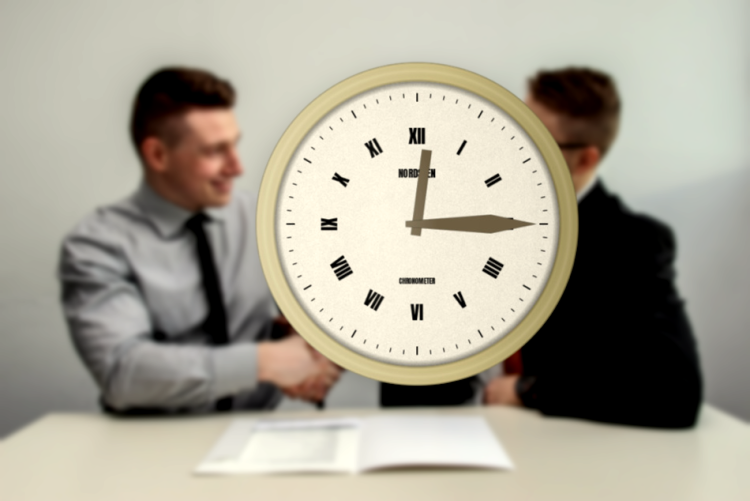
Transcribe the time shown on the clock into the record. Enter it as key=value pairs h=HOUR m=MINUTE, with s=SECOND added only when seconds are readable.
h=12 m=15
